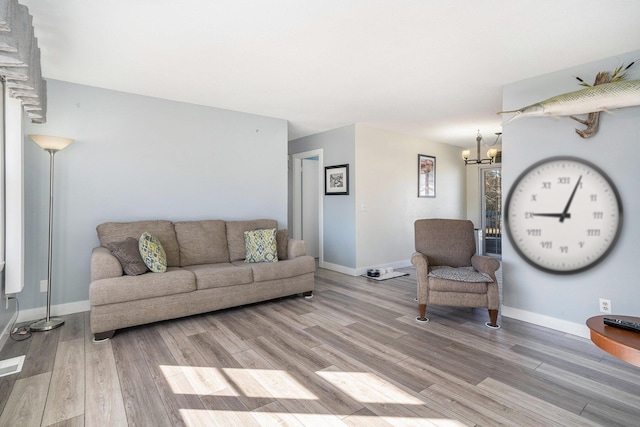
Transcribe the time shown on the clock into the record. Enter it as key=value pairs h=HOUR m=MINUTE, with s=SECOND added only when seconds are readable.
h=9 m=4
